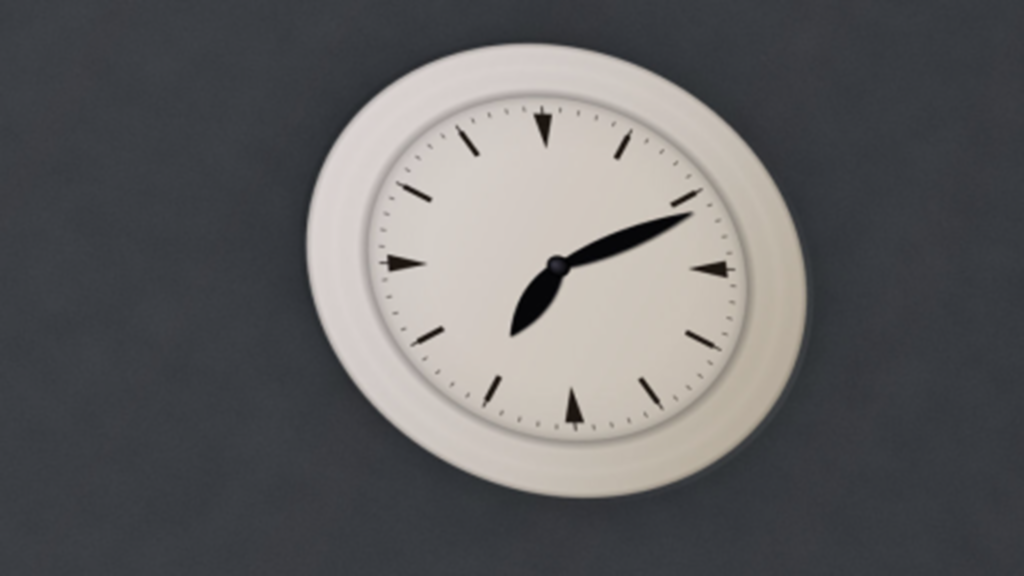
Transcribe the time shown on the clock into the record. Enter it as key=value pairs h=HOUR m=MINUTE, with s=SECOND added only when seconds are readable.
h=7 m=11
